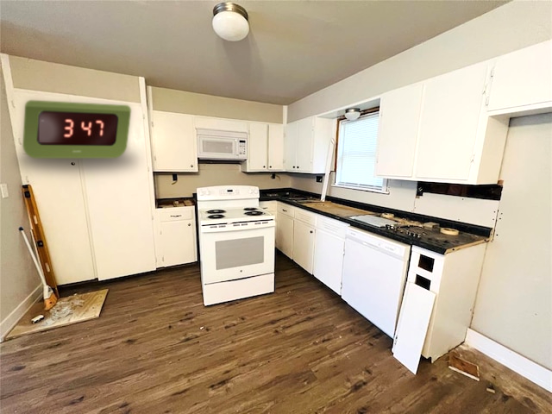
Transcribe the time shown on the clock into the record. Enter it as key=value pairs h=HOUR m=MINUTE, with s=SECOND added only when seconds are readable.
h=3 m=47
